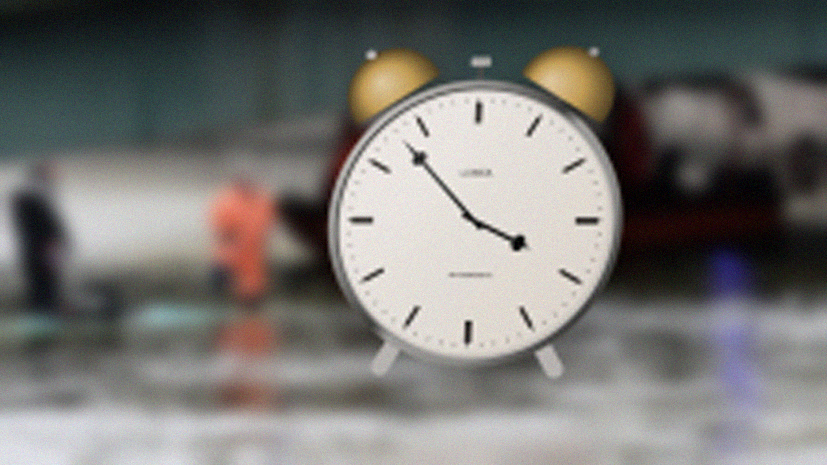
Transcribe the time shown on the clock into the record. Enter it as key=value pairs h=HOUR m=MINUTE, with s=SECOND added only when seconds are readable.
h=3 m=53
